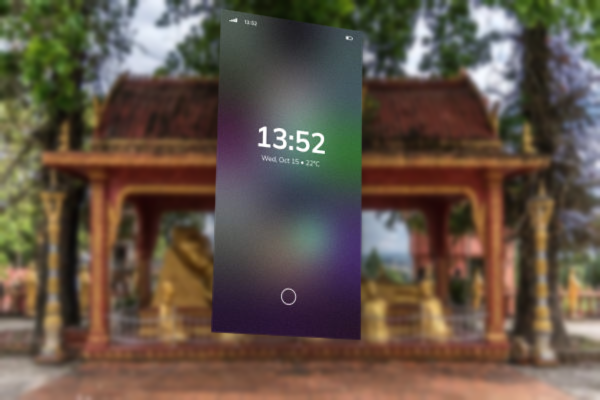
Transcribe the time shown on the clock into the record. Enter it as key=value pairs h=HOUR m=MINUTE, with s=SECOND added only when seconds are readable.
h=13 m=52
